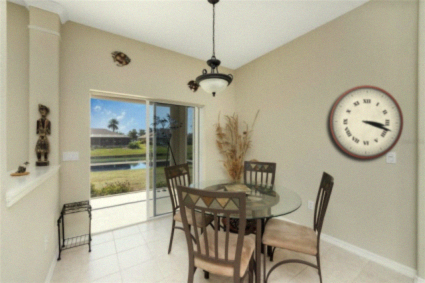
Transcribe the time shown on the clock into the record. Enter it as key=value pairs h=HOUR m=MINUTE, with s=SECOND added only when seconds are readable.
h=3 m=18
